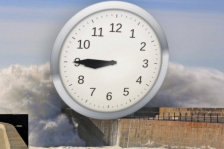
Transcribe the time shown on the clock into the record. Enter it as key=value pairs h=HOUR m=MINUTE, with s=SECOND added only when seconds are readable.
h=8 m=45
